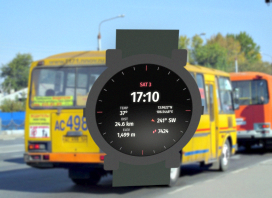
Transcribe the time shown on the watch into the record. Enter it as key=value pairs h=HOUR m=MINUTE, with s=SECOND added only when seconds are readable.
h=17 m=10
